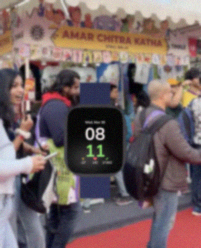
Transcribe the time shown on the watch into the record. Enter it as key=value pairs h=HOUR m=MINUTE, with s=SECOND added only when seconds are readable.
h=8 m=11
